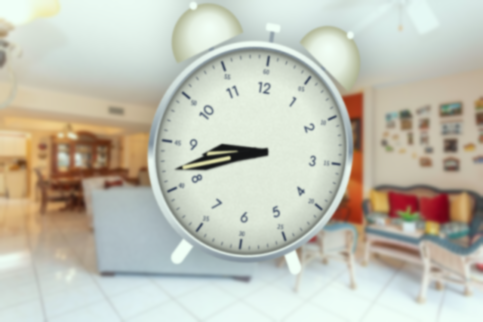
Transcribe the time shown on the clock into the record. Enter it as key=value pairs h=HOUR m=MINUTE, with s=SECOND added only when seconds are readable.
h=8 m=42
